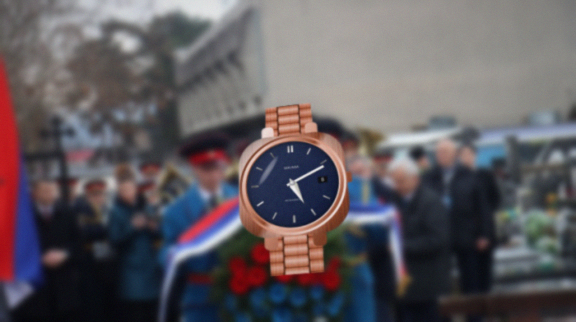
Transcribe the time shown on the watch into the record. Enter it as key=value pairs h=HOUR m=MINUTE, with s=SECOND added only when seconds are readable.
h=5 m=11
